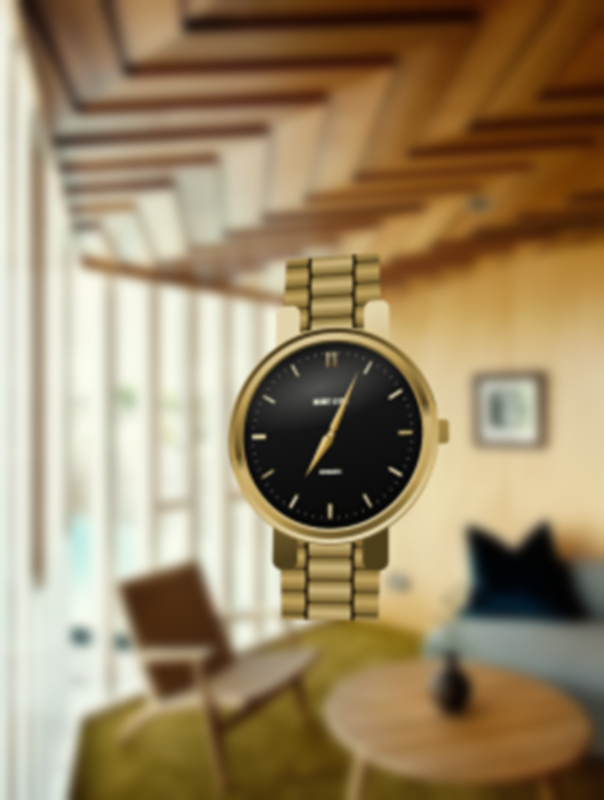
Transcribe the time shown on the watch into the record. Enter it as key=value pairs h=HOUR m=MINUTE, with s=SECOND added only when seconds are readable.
h=7 m=4
